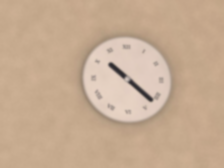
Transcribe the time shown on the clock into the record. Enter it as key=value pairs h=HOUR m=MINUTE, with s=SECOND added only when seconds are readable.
h=10 m=22
